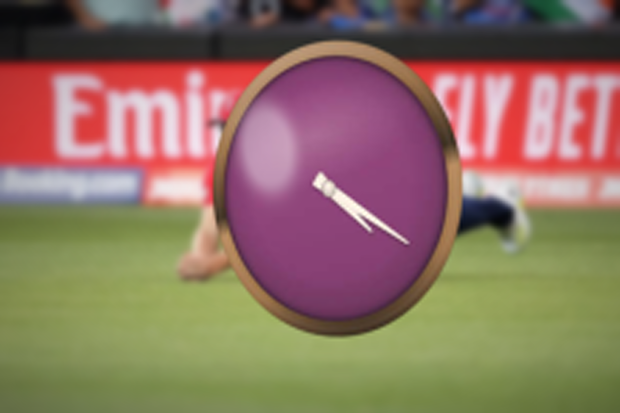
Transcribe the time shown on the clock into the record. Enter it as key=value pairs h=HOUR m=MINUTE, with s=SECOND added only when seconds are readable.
h=4 m=20
